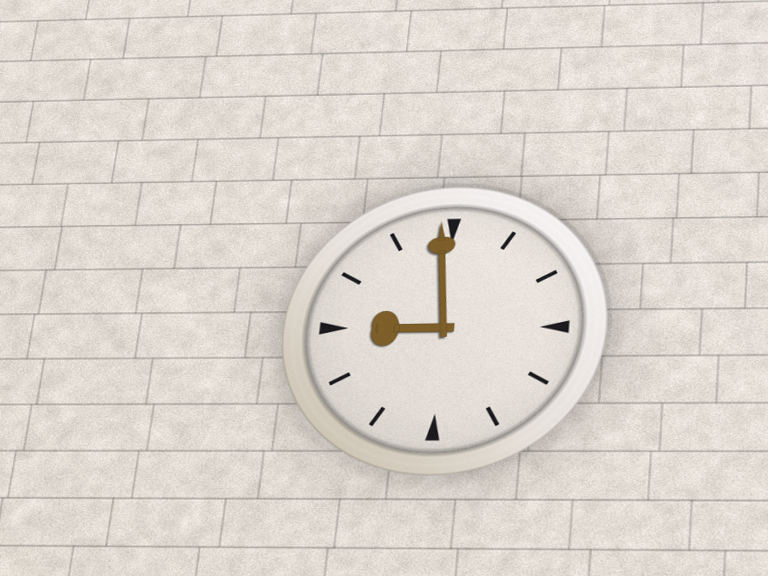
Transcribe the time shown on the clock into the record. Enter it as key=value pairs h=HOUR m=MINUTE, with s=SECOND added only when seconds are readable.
h=8 m=59
